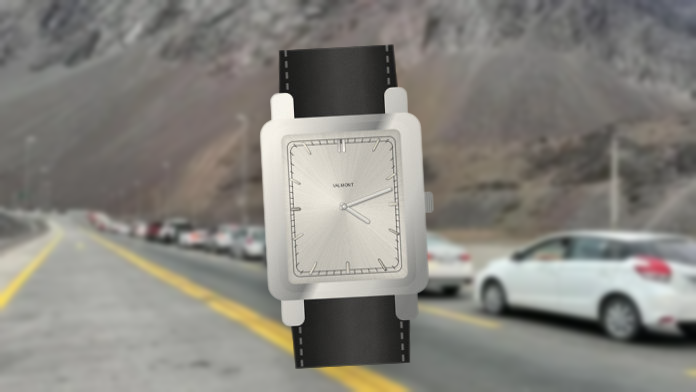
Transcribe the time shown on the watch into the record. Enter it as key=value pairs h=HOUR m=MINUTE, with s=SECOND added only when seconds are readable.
h=4 m=12
